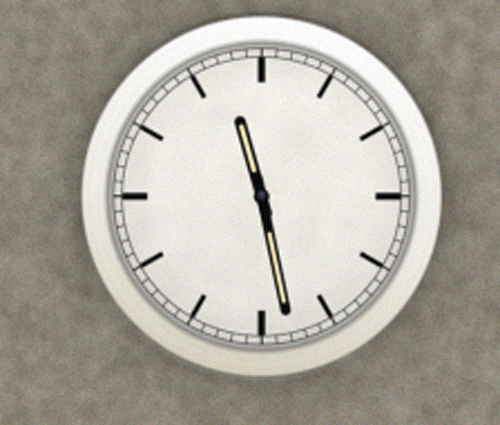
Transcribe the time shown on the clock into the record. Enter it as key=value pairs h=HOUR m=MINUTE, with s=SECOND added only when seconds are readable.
h=11 m=28
